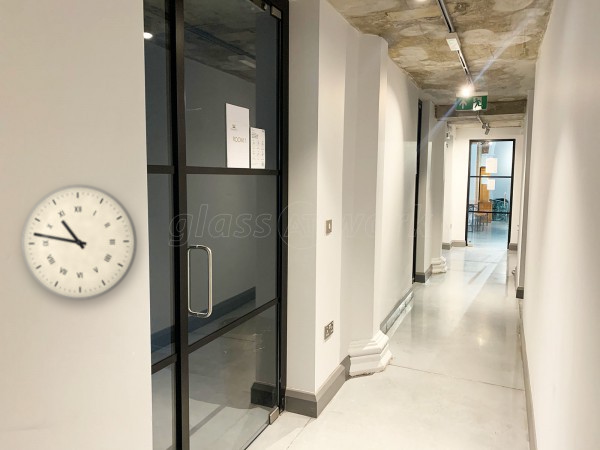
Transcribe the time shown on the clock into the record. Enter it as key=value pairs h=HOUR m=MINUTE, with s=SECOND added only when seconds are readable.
h=10 m=47
